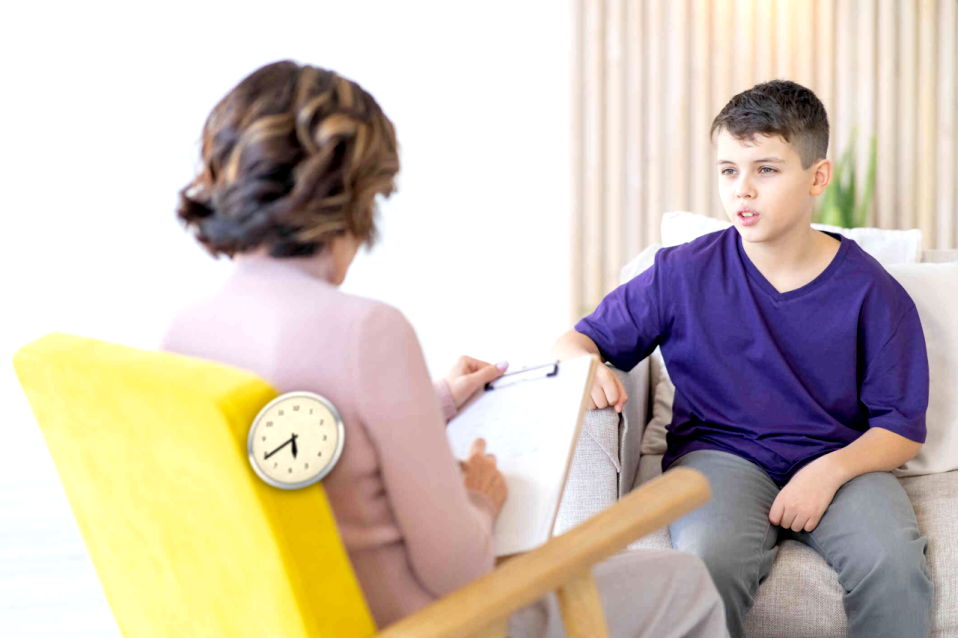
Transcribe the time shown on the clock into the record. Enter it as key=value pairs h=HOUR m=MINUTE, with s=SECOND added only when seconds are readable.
h=5 m=39
